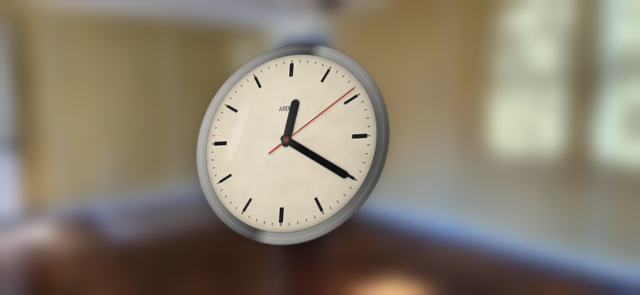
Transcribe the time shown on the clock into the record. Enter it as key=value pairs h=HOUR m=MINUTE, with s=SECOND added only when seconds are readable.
h=12 m=20 s=9
